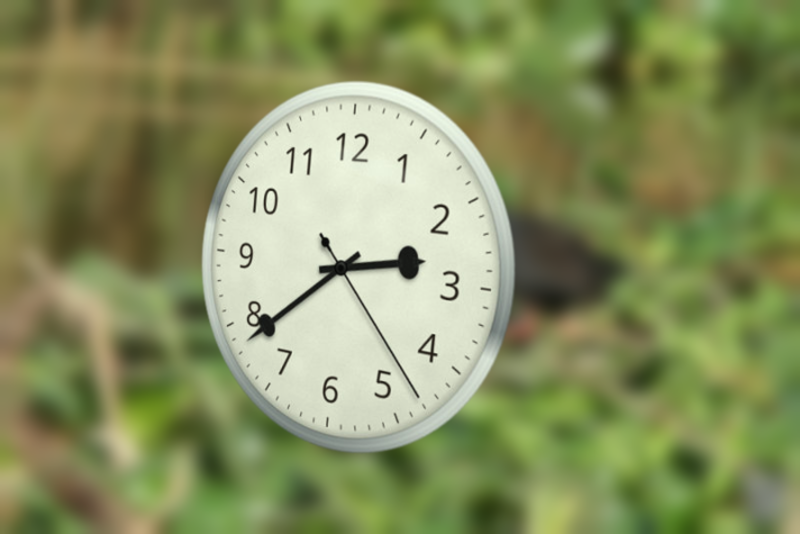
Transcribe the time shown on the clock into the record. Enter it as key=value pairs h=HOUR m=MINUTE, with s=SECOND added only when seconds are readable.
h=2 m=38 s=23
